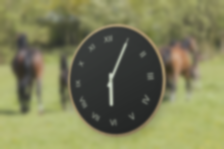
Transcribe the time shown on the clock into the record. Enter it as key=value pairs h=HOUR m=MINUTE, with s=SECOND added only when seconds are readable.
h=6 m=5
